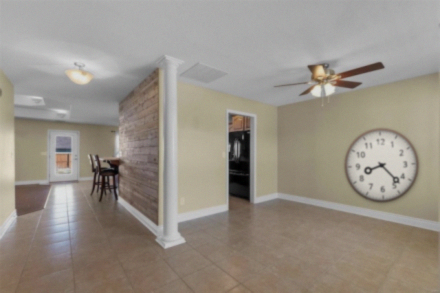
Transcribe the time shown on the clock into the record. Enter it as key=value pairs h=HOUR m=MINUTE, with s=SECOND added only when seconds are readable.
h=8 m=23
